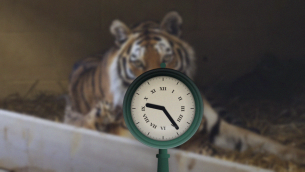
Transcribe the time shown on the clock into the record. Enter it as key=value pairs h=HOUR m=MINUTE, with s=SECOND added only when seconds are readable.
h=9 m=24
